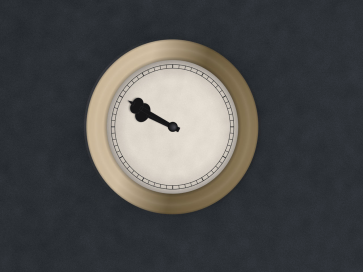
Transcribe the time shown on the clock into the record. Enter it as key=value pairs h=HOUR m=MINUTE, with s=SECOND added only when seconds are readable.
h=9 m=50
